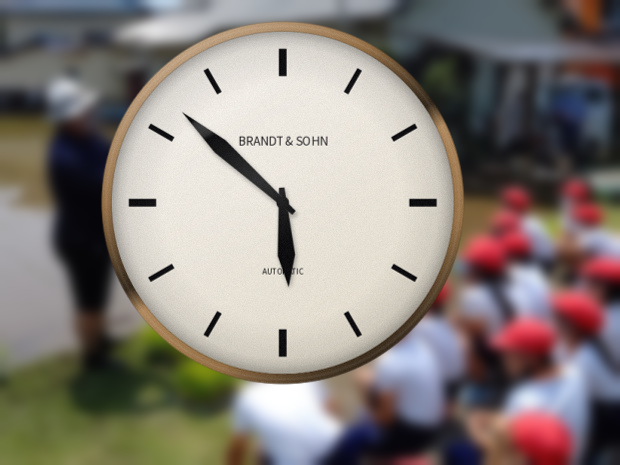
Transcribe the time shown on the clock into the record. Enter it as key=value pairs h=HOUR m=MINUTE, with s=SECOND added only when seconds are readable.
h=5 m=52
